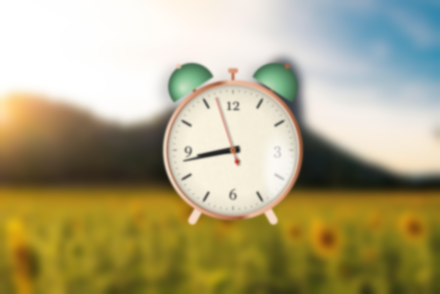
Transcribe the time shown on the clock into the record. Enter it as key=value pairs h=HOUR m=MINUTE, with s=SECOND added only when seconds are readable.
h=8 m=42 s=57
